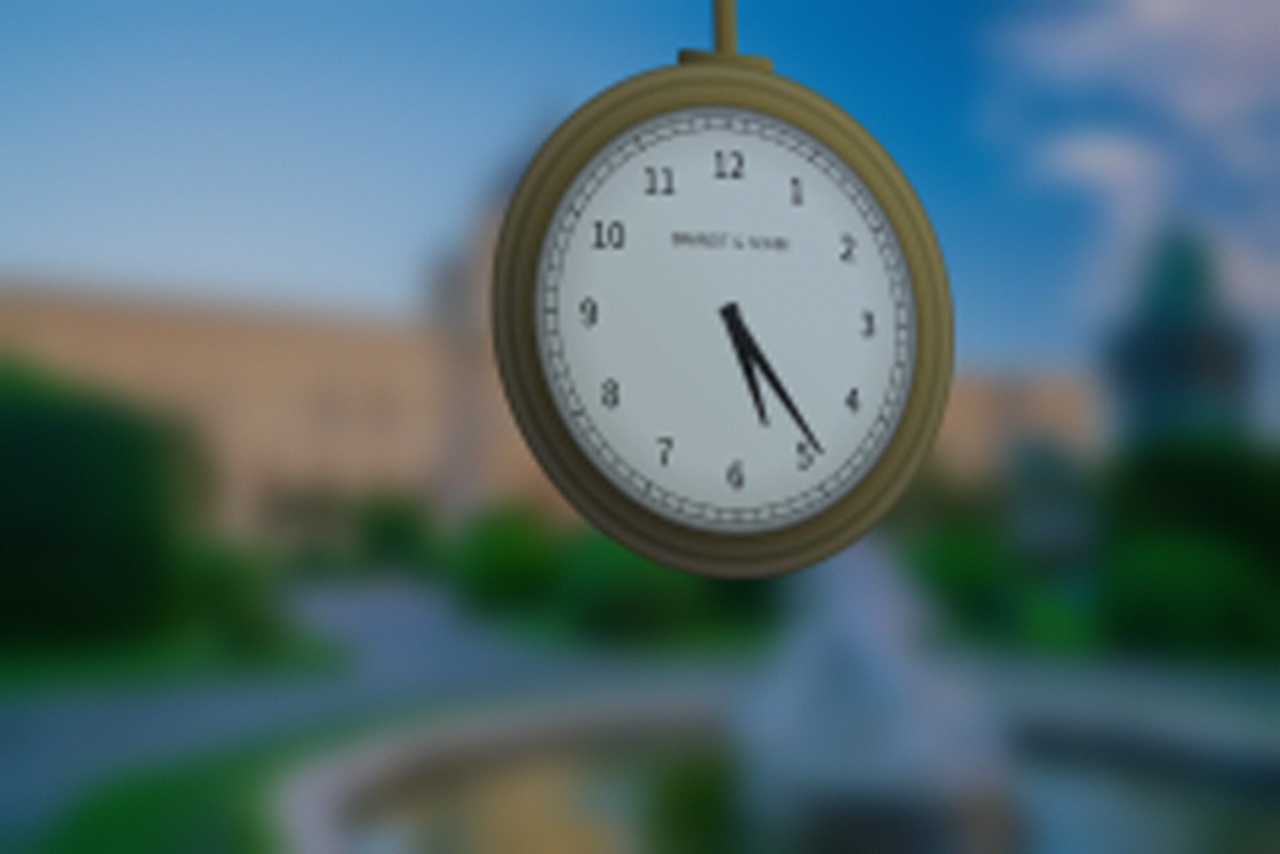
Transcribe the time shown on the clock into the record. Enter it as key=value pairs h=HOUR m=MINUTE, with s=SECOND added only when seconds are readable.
h=5 m=24
